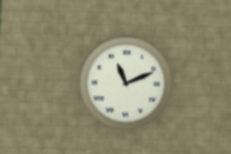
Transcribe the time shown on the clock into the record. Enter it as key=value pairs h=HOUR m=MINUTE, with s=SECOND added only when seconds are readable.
h=11 m=11
